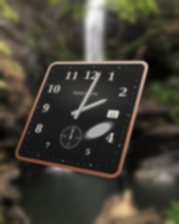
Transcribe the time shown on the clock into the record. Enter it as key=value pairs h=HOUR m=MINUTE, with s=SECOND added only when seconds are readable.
h=2 m=2
